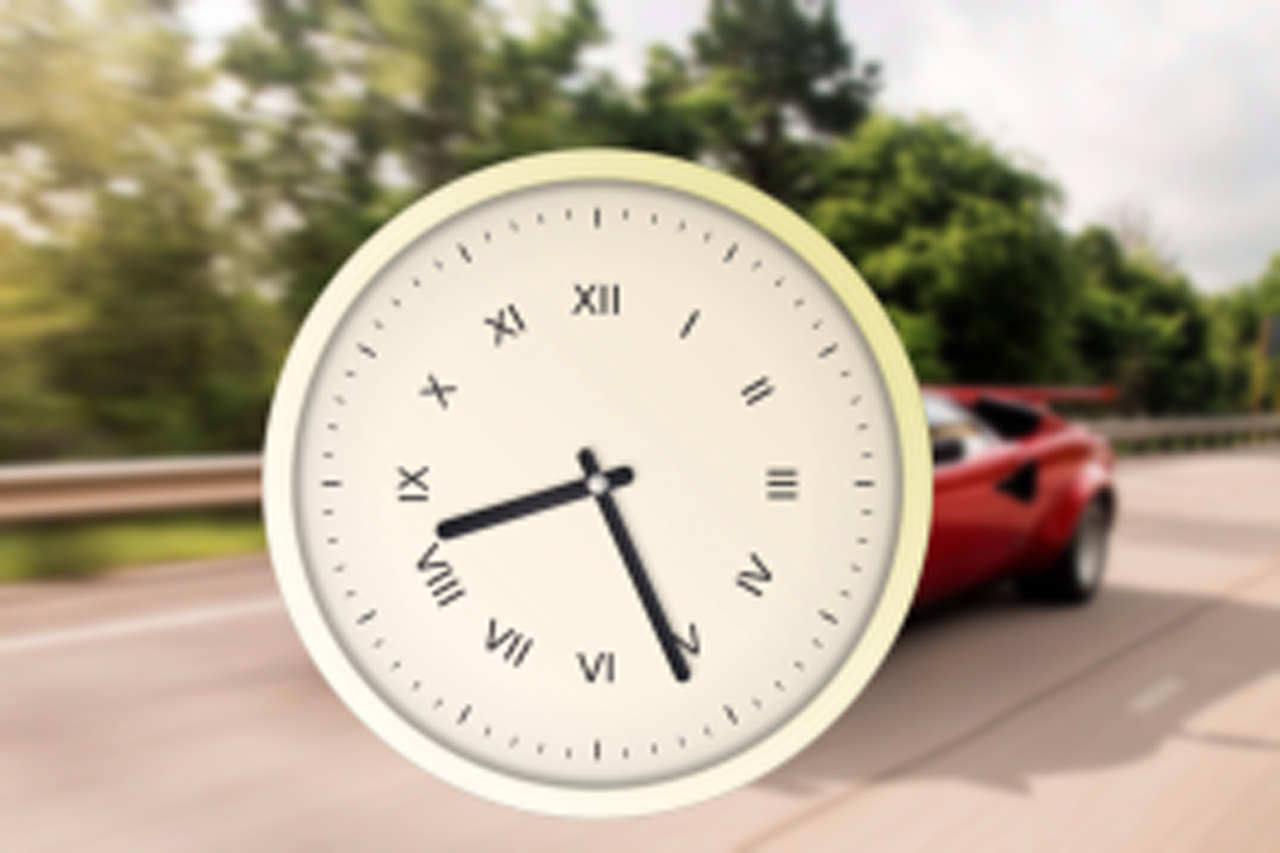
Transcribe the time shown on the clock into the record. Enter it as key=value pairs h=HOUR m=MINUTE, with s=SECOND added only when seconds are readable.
h=8 m=26
